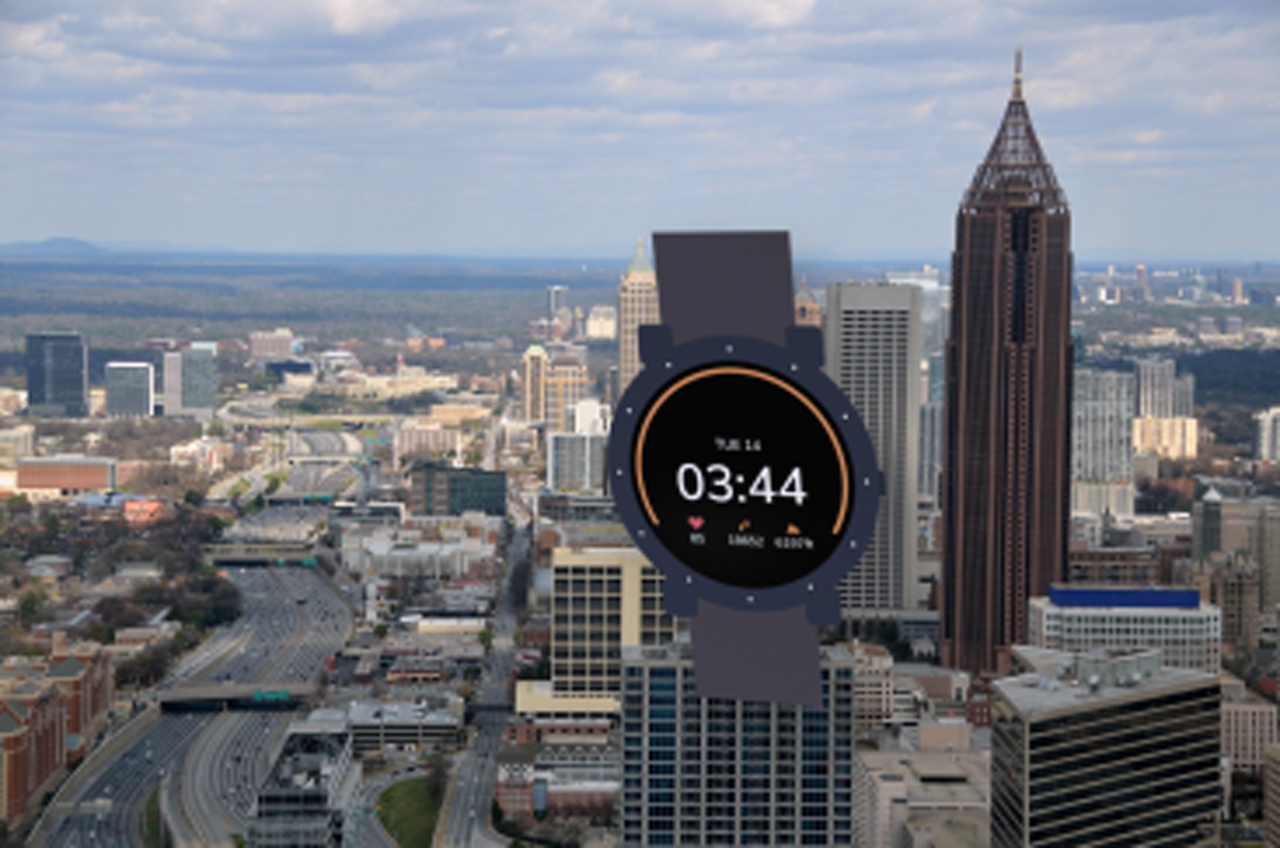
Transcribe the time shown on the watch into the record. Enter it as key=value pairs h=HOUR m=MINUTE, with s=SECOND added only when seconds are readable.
h=3 m=44
